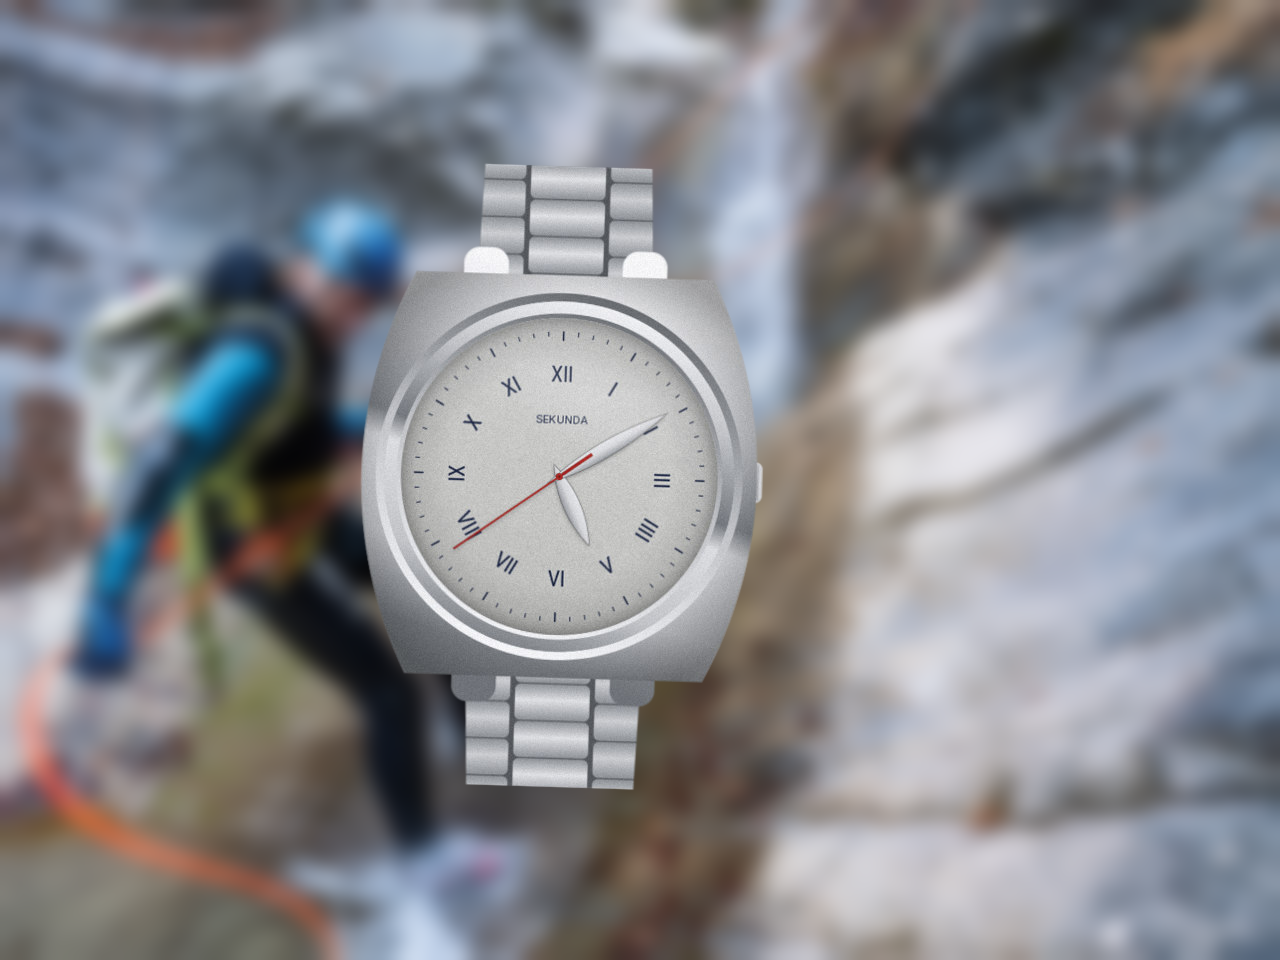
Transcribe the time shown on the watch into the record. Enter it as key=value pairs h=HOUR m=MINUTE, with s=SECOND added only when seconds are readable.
h=5 m=9 s=39
